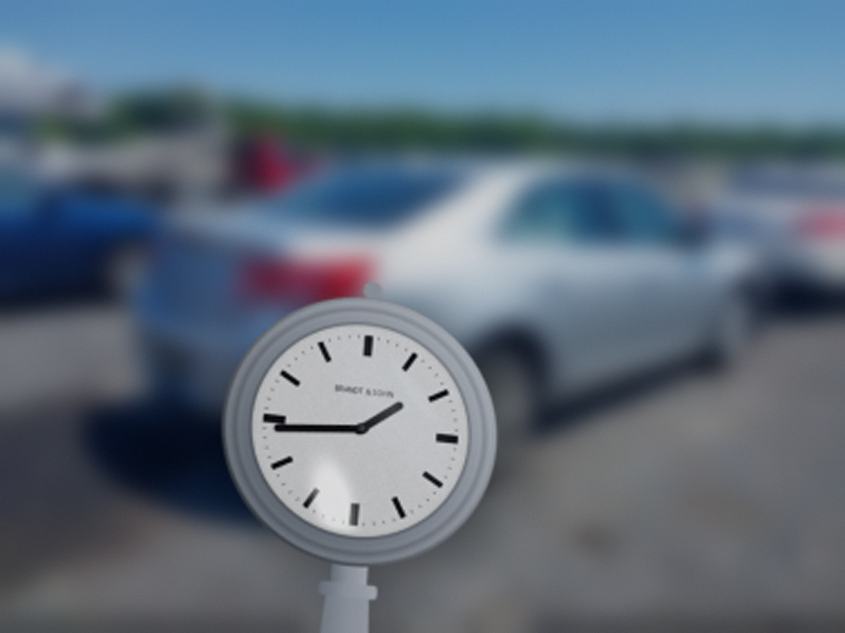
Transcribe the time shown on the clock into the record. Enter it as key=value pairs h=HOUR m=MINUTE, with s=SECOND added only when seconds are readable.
h=1 m=44
